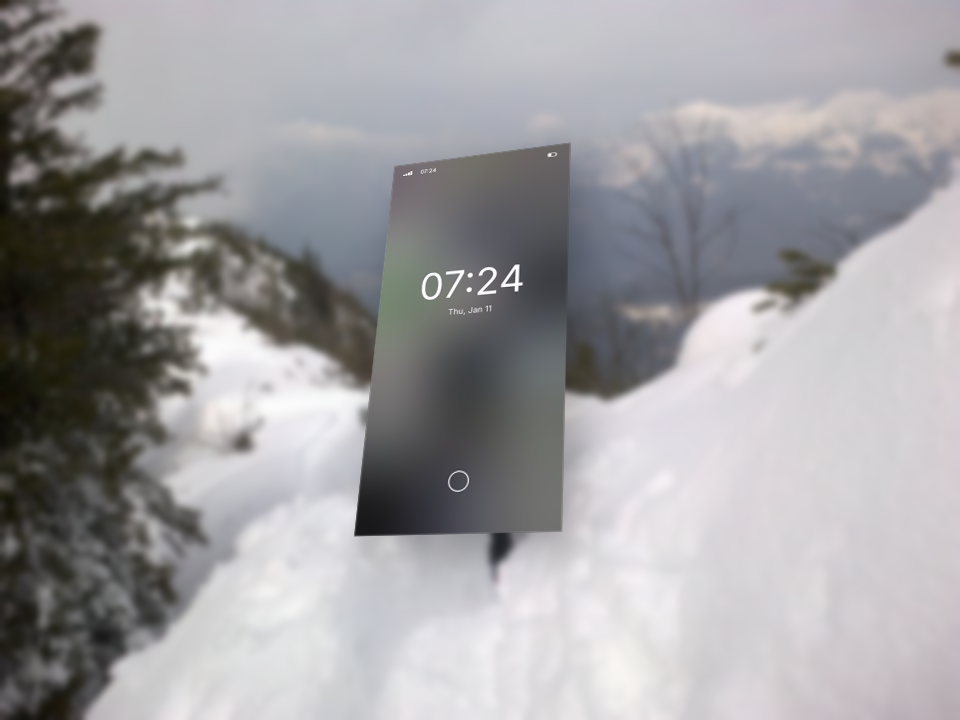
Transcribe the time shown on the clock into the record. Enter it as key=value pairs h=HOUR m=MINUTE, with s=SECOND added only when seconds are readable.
h=7 m=24
